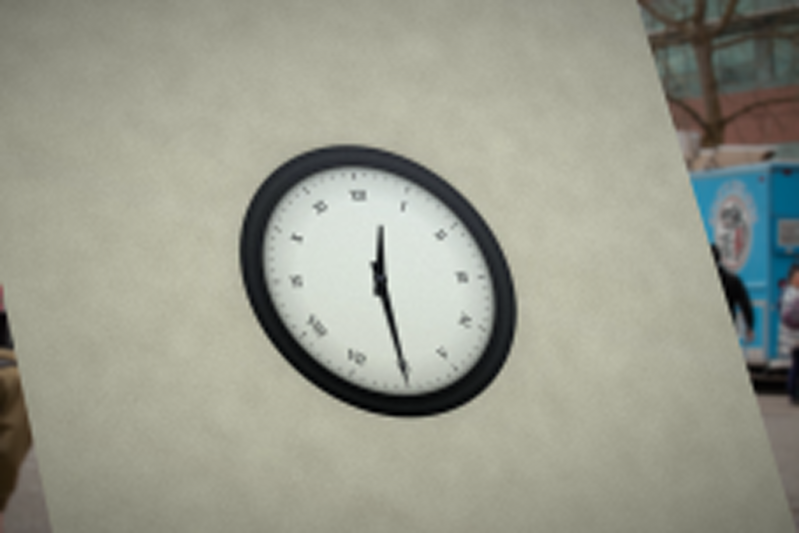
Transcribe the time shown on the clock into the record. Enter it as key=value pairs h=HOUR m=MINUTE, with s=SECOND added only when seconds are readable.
h=12 m=30
